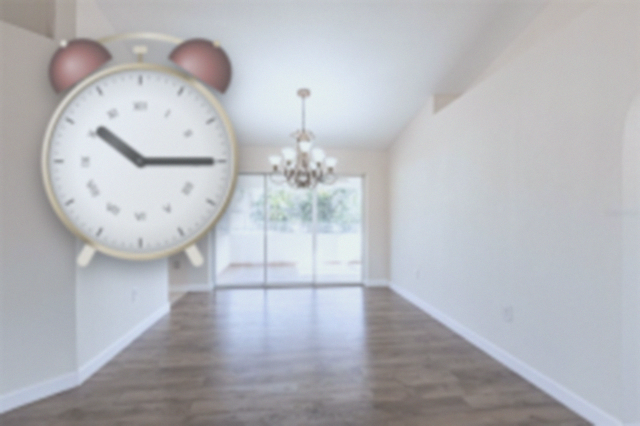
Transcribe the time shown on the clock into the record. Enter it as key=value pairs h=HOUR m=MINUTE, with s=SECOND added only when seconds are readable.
h=10 m=15
